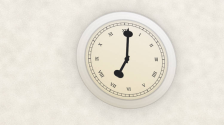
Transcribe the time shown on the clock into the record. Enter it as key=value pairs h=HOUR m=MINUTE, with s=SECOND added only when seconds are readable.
h=7 m=1
